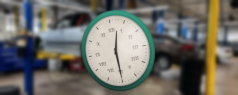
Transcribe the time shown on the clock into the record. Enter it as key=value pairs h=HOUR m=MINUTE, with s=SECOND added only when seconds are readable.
h=12 m=30
